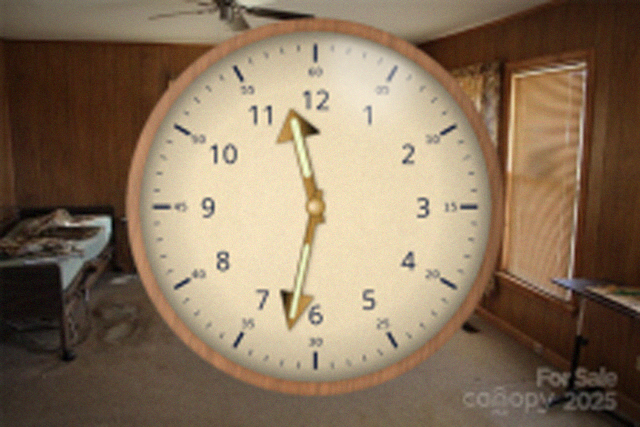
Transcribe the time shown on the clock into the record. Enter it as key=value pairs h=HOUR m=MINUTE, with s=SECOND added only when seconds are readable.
h=11 m=32
